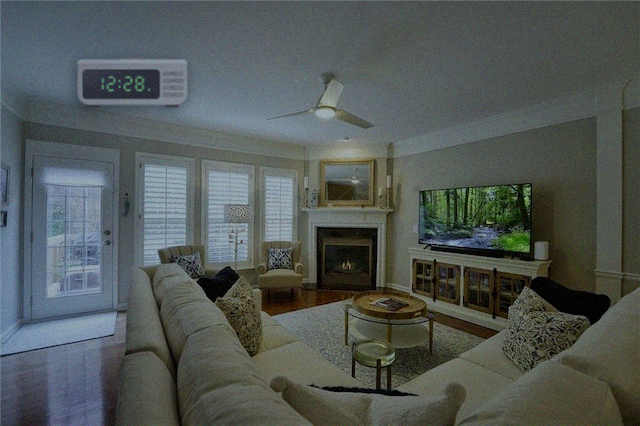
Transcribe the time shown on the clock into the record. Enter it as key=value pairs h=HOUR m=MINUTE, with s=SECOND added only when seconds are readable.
h=12 m=28
